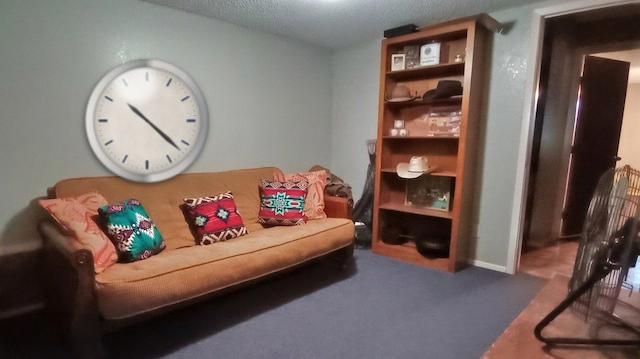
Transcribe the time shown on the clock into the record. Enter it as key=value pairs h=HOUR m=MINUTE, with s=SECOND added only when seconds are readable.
h=10 m=22
